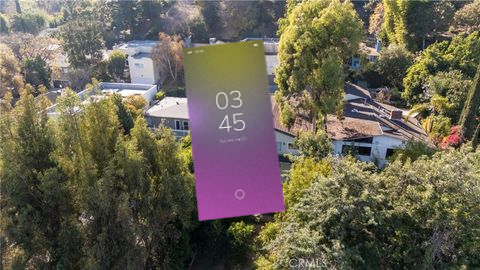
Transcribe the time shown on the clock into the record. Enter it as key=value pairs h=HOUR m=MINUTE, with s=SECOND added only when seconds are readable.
h=3 m=45
